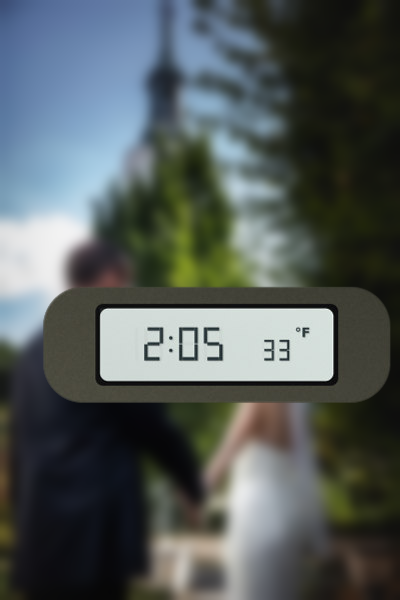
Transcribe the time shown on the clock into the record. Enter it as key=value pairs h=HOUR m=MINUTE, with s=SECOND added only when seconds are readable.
h=2 m=5
